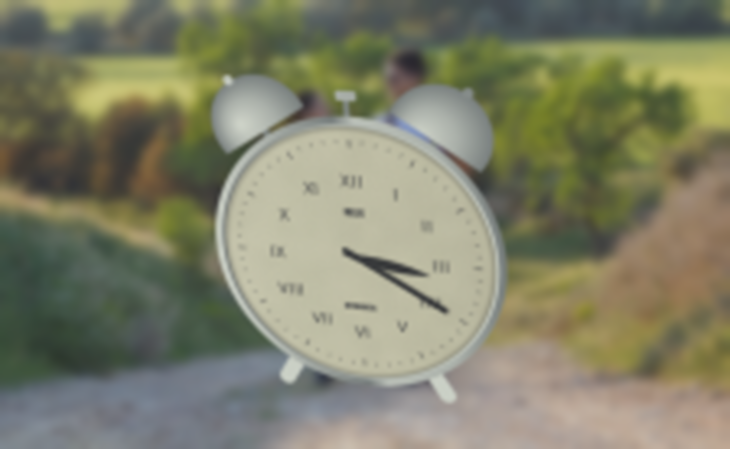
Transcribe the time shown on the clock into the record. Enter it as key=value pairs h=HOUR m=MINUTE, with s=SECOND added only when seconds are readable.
h=3 m=20
